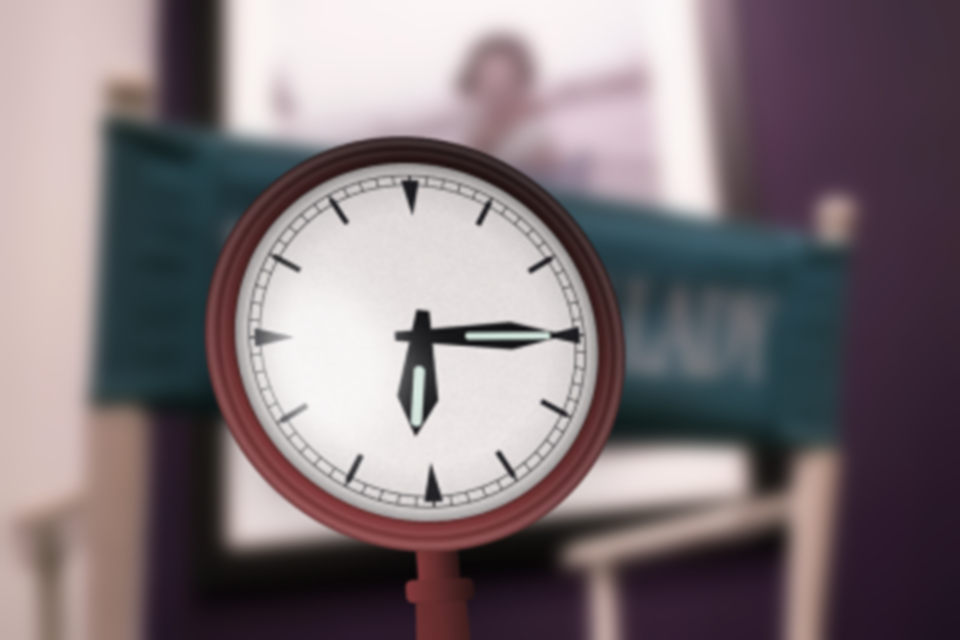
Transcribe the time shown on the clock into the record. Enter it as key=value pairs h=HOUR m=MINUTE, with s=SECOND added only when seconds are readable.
h=6 m=15
